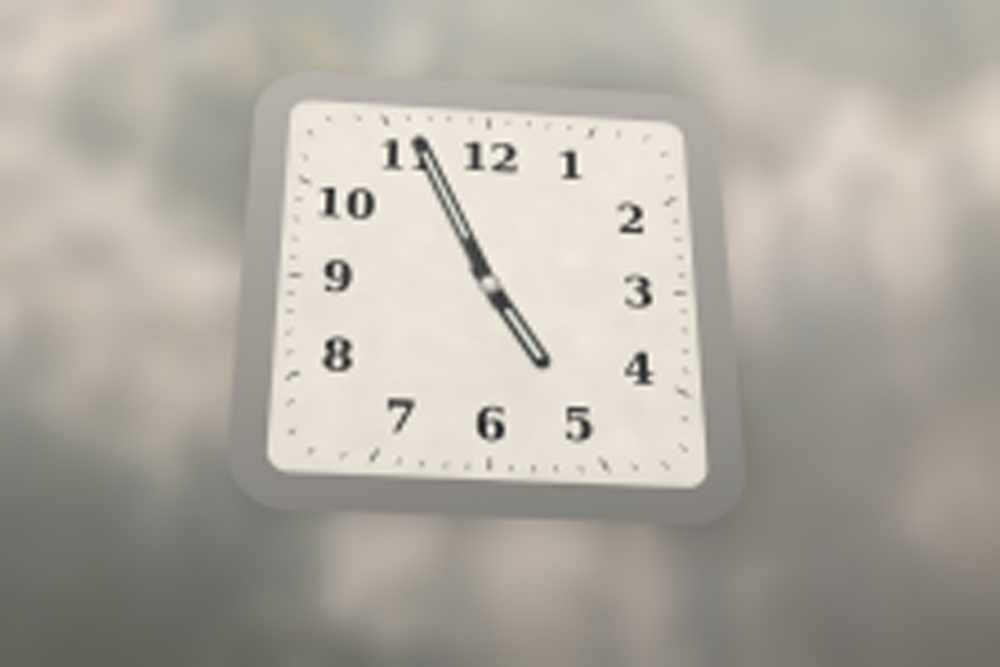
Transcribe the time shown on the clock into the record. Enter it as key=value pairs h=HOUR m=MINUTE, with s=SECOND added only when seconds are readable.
h=4 m=56
